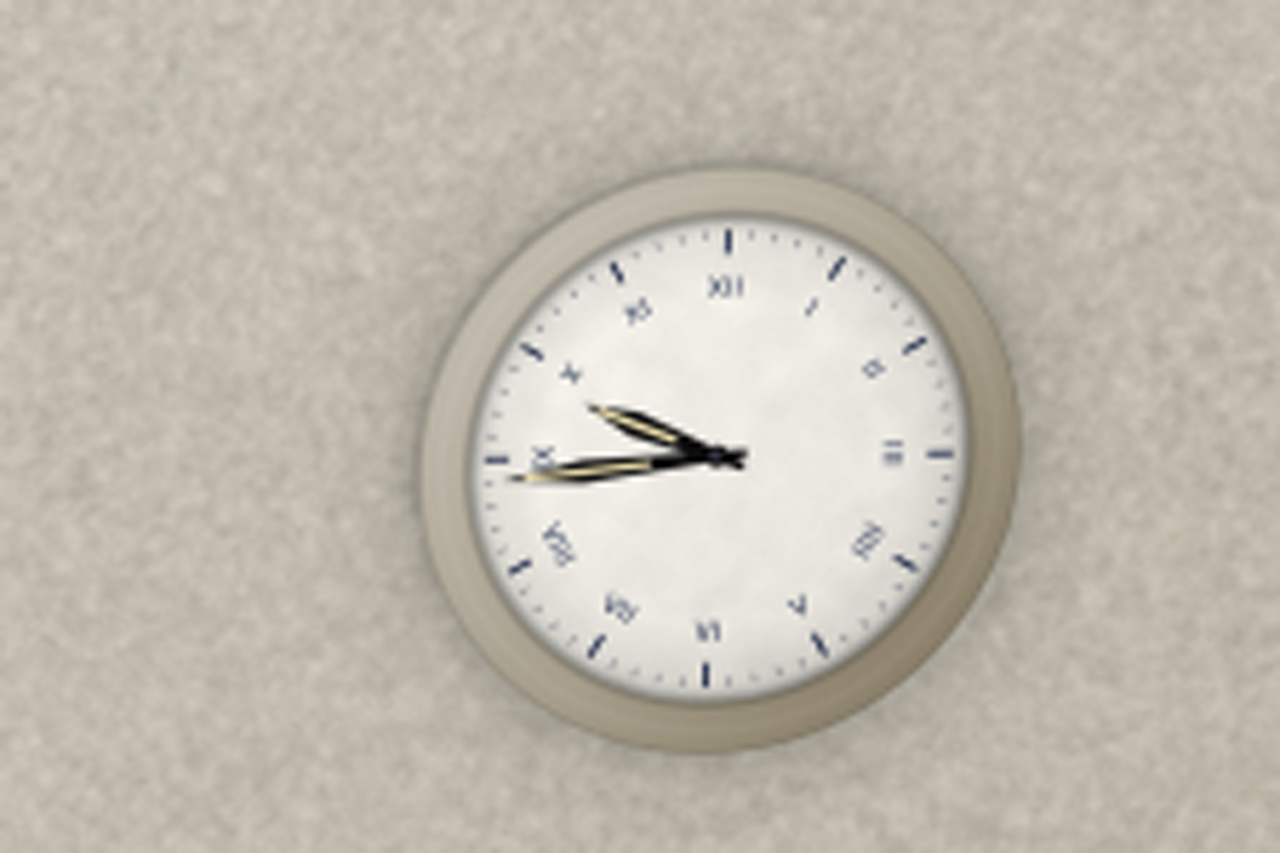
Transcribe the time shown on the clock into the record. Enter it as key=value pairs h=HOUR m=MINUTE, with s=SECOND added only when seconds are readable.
h=9 m=44
